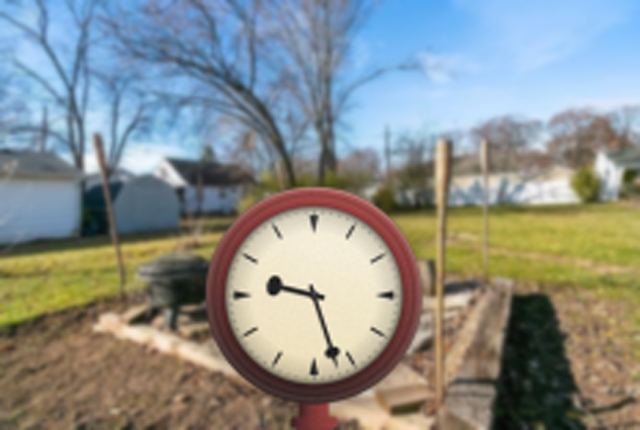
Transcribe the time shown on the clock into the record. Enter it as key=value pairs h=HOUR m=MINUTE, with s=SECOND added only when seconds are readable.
h=9 m=27
